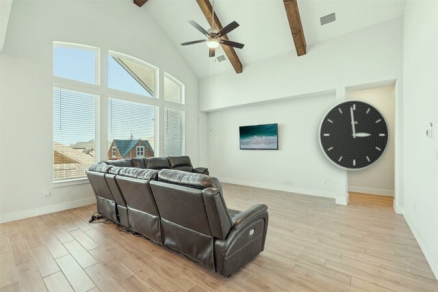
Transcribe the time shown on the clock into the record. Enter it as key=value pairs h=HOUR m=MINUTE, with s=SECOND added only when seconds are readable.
h=2 m=59
